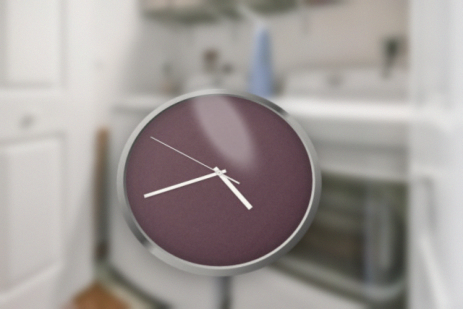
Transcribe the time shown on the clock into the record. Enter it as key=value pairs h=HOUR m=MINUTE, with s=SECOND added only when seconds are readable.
h=4 m=41 s=50
